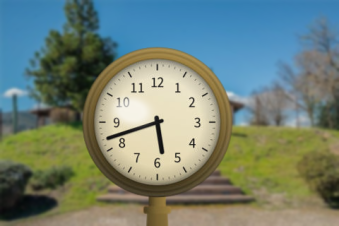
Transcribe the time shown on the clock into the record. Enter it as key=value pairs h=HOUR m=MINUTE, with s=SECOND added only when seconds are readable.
h=5 m=42
